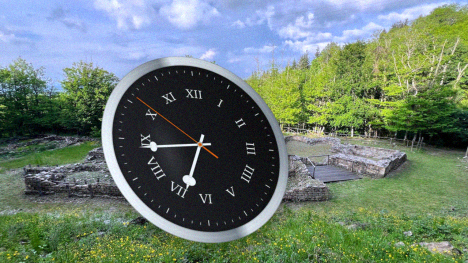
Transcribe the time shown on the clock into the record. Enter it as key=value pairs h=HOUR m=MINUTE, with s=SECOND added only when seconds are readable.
h=6 m=43 s=51
